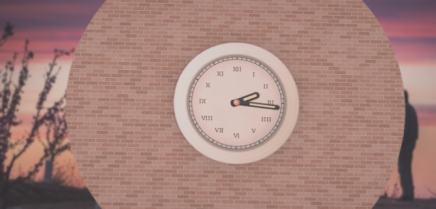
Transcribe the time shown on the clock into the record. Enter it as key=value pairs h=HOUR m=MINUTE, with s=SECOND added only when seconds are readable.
h=2 m=16
